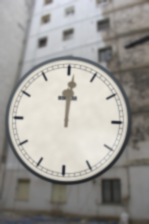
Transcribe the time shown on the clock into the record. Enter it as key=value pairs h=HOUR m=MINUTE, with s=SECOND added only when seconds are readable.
h=12 m=1
